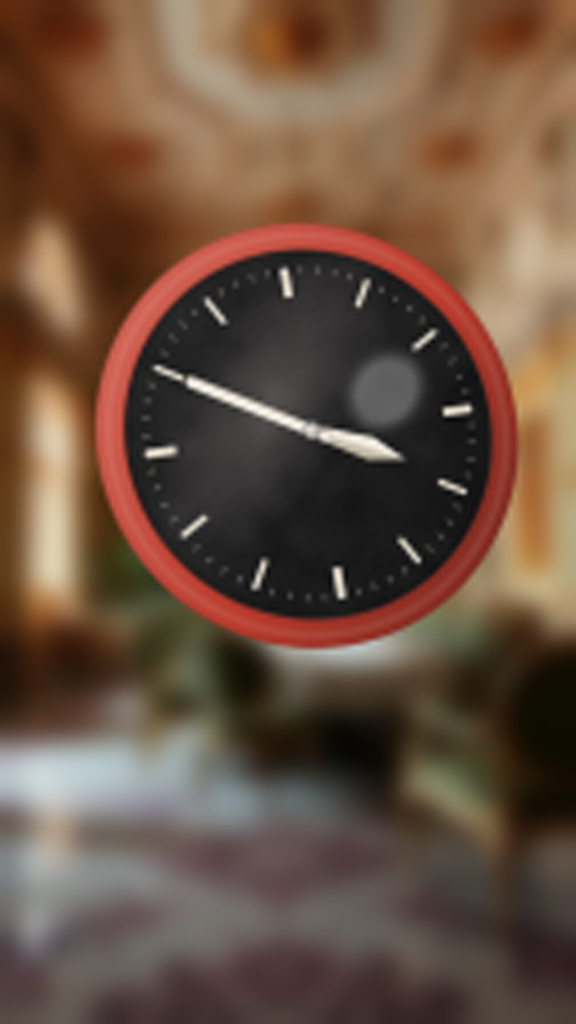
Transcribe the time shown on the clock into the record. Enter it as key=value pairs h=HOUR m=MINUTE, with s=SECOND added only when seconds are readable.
h=3 m=50
